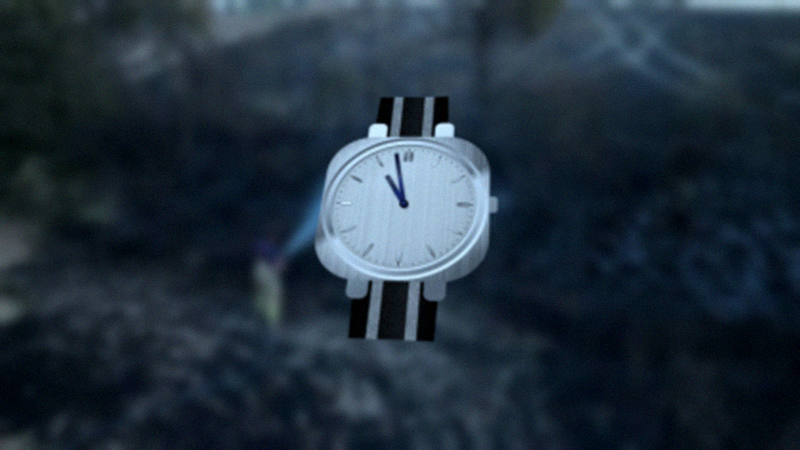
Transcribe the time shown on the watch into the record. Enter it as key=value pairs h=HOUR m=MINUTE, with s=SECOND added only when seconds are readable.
h=10 m=58
